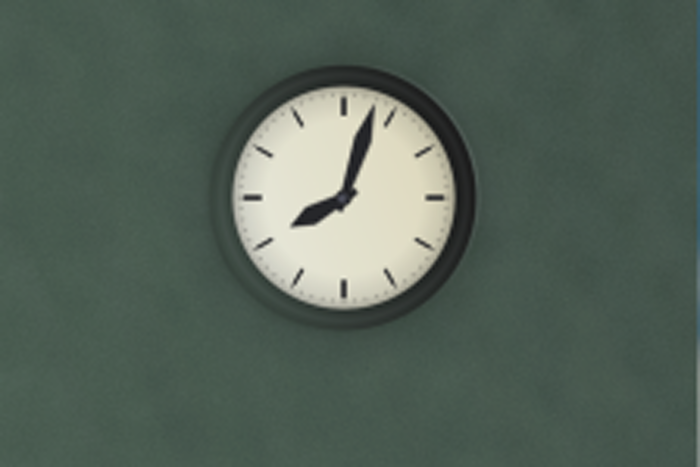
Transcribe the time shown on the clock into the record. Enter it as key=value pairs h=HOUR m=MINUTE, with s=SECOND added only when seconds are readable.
h=8 m=3
